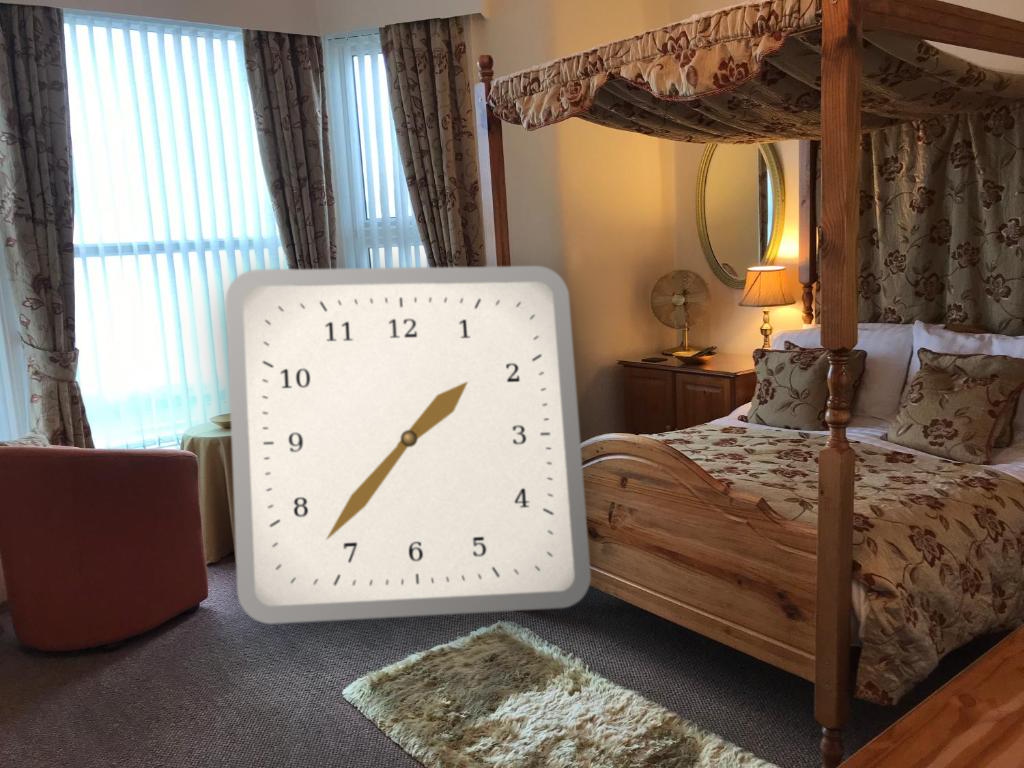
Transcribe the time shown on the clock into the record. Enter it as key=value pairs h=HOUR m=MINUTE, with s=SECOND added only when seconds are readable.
h=1 m=37
